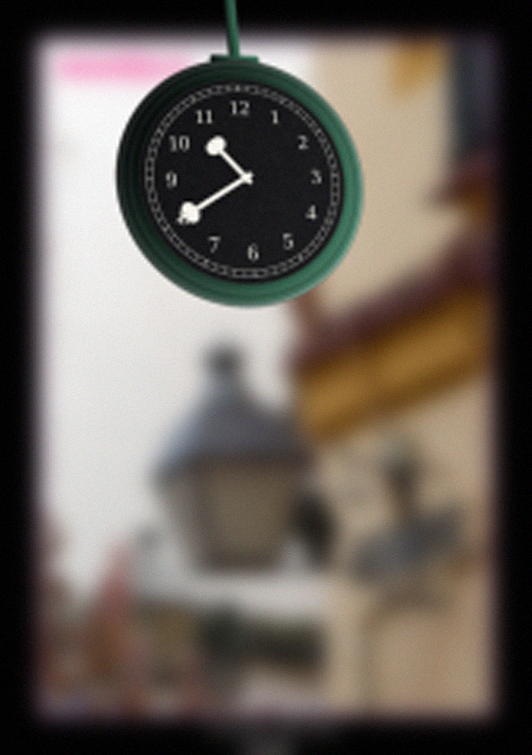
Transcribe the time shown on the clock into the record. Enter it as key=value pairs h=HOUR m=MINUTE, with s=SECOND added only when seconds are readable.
h=10 m=40
